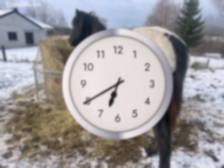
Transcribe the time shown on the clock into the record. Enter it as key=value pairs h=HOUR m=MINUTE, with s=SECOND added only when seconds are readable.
h=6 m=40
